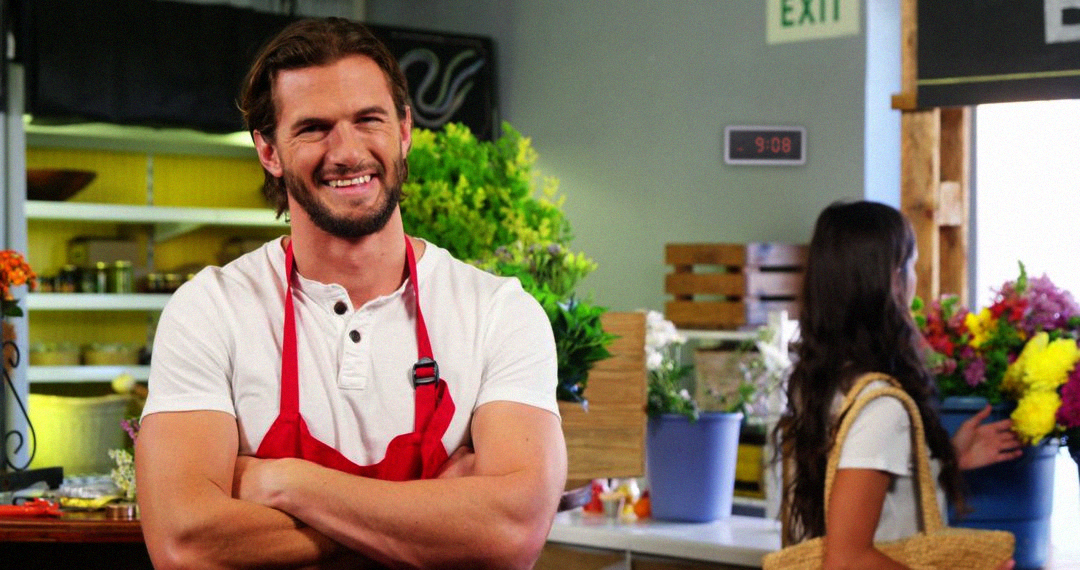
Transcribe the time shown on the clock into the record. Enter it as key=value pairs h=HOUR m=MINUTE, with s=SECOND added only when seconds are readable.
h=9 m=8
